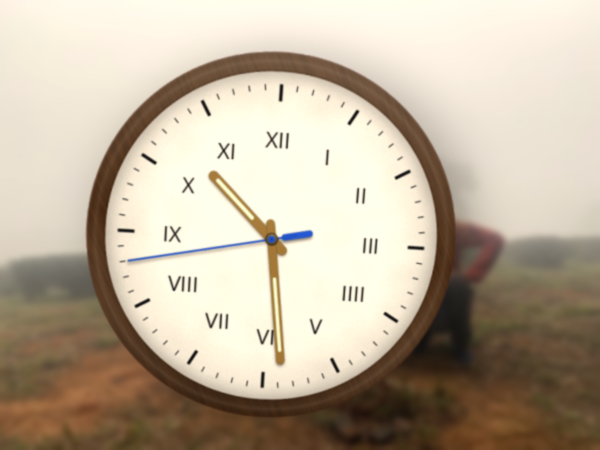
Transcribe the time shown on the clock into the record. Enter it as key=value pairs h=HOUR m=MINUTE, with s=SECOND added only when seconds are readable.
h=10 m=28 s=43
